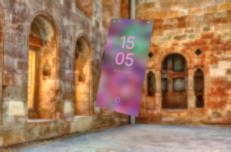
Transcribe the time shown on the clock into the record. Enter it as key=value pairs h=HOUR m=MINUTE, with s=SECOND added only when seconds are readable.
h=15 m=5
